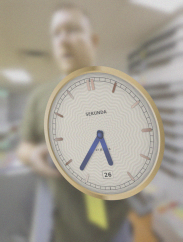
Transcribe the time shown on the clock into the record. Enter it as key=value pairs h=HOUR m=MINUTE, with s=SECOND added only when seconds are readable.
h=5 m=37
